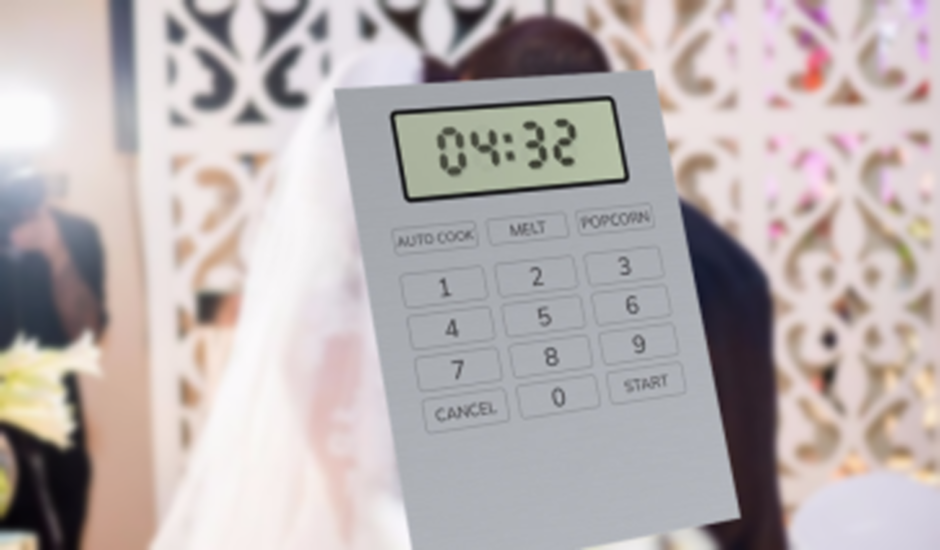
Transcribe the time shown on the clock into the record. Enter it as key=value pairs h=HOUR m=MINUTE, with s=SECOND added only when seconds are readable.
h=4 m=32
